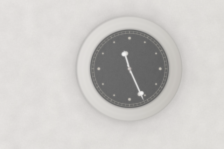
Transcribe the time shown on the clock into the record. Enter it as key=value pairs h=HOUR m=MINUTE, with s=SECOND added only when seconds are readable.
h=11 m=26
